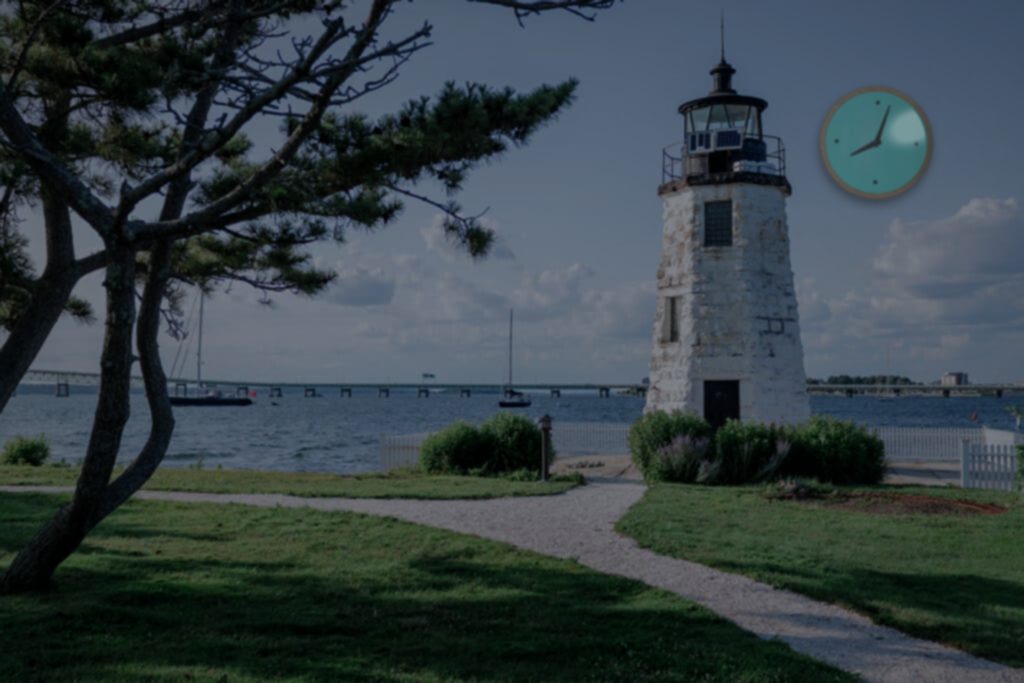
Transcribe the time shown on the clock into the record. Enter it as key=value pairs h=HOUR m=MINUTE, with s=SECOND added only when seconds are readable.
h=8 m=3
